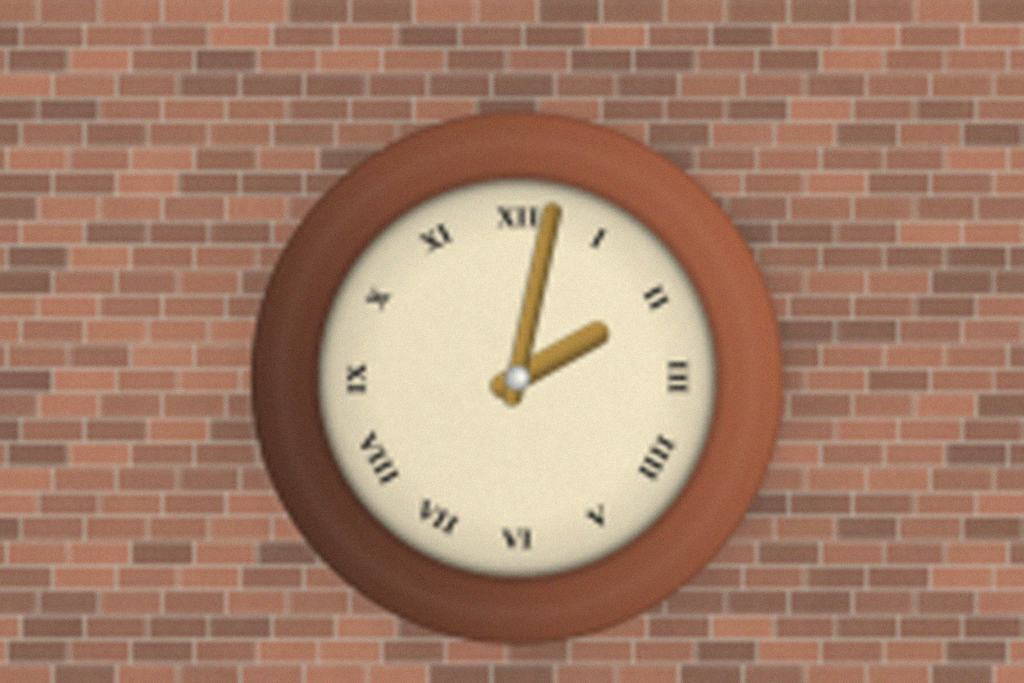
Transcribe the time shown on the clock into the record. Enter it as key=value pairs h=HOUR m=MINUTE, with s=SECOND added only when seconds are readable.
h=2 m=2
